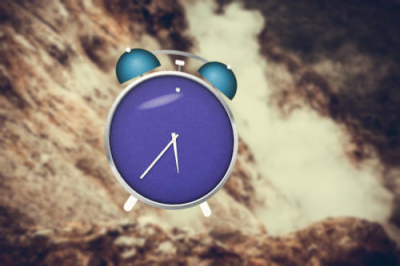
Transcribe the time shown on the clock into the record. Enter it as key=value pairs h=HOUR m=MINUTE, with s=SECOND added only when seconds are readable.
h=5 m=36
